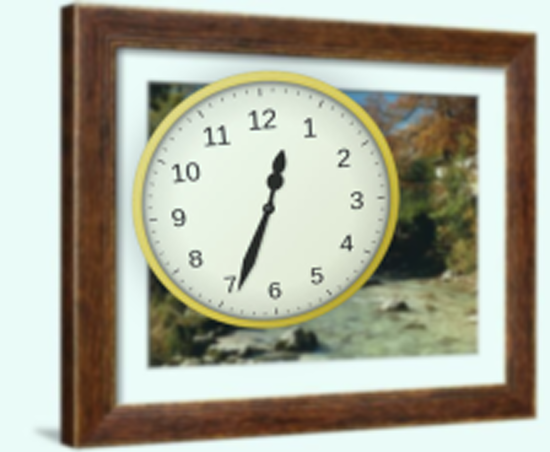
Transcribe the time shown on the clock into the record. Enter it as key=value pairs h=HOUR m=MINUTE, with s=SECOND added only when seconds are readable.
h=12 m=34
